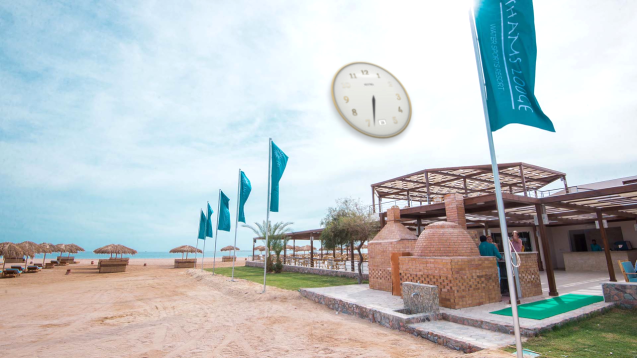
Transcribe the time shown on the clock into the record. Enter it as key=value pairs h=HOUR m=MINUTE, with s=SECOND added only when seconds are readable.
h=6 m=33
